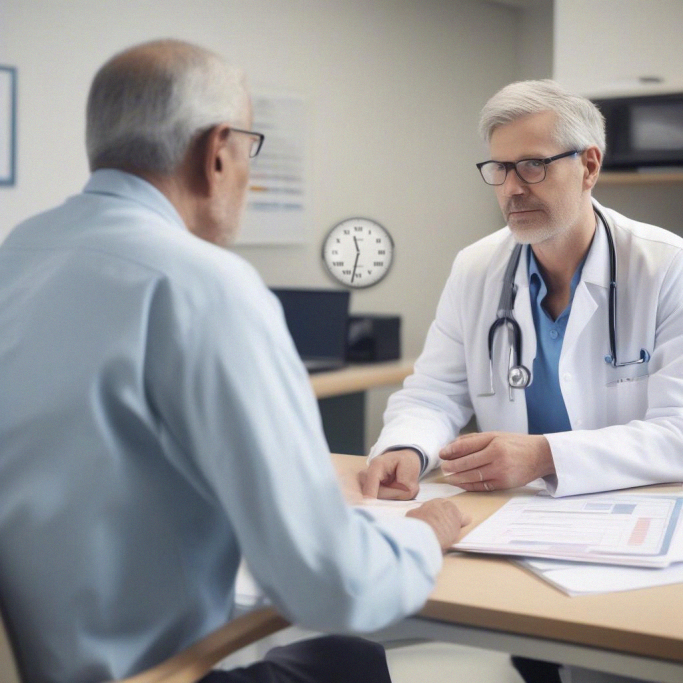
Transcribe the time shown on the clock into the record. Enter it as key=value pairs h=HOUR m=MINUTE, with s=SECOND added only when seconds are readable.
h=11 m=32
